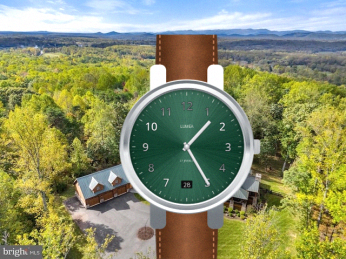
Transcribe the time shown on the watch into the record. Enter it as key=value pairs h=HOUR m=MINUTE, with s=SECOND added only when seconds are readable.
h=1 m=25
